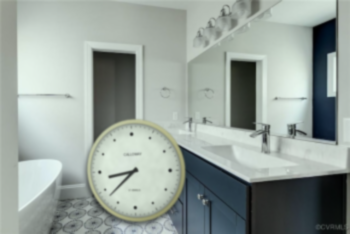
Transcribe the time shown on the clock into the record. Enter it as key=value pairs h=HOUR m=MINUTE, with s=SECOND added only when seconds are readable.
h=8 m=38
